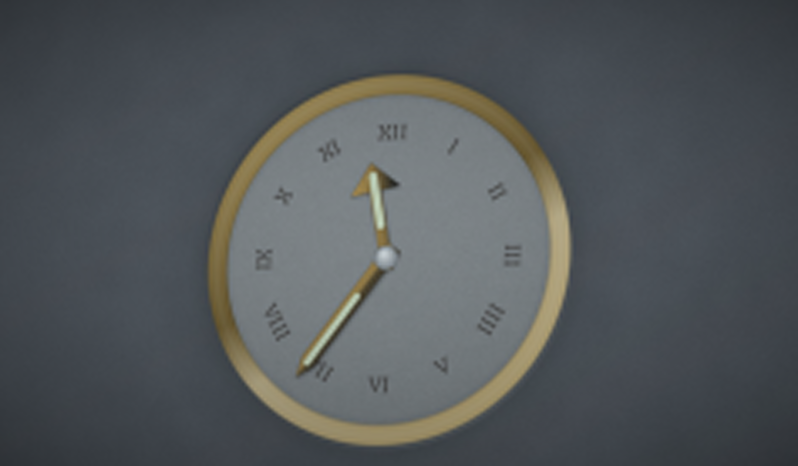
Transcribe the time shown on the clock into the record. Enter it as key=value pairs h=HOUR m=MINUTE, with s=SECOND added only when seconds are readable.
h=11 m=36
